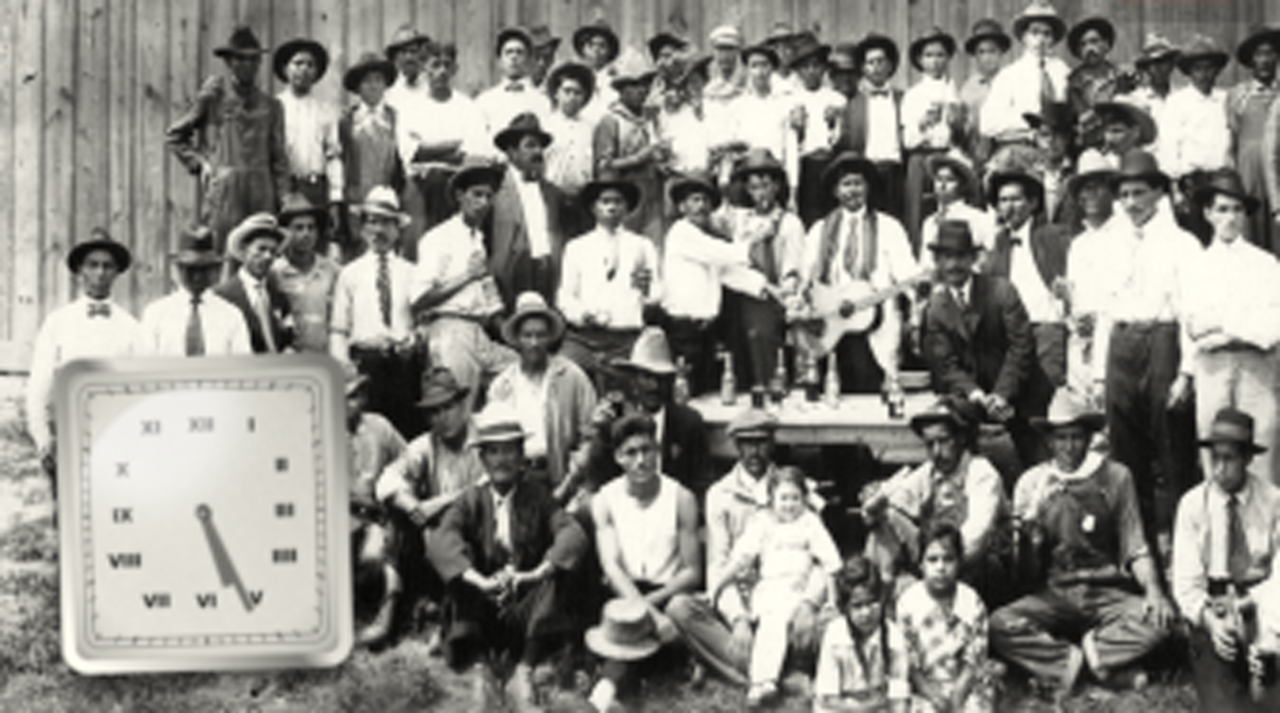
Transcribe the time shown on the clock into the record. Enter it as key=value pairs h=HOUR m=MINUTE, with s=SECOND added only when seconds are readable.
h=5 m=26
